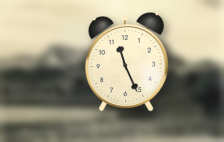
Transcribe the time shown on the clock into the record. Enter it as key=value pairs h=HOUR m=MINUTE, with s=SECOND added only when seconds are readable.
h=11 m=26
